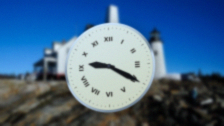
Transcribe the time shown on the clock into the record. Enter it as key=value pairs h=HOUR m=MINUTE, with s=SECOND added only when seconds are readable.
h=9 m=20
